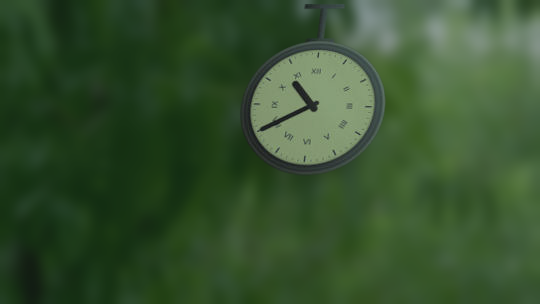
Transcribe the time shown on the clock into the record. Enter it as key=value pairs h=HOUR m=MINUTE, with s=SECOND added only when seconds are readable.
h=10 m=40
